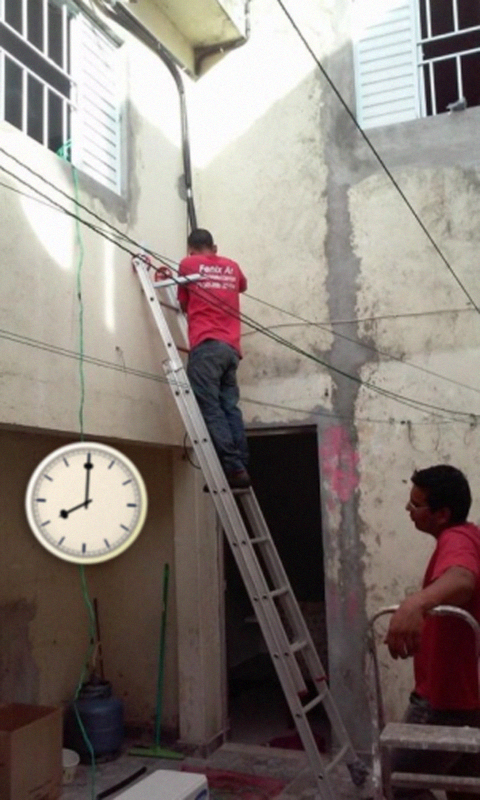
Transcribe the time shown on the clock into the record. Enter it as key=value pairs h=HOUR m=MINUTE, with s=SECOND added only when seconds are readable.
h=8 m=0
